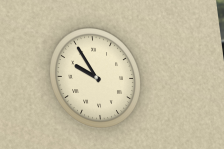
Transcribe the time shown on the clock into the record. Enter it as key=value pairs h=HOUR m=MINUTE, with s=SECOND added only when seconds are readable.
h=9 m=55
